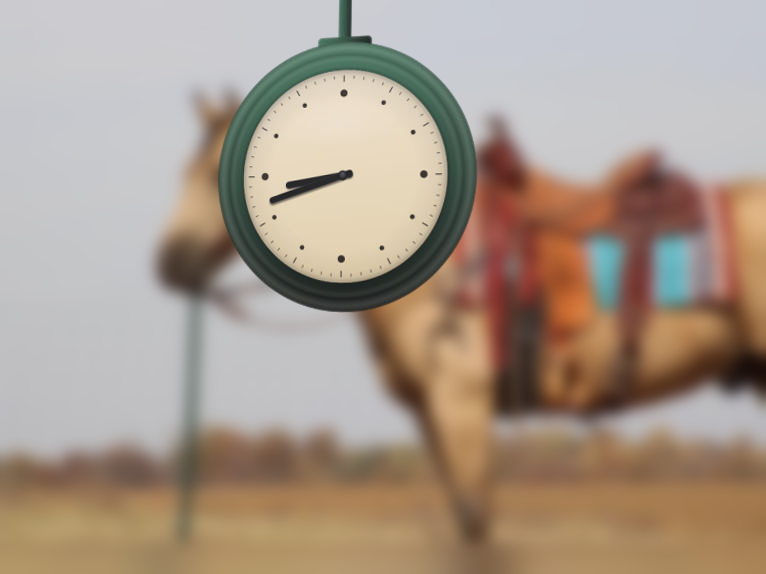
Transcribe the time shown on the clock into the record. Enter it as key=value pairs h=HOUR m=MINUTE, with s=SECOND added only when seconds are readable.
h=8 m=42
